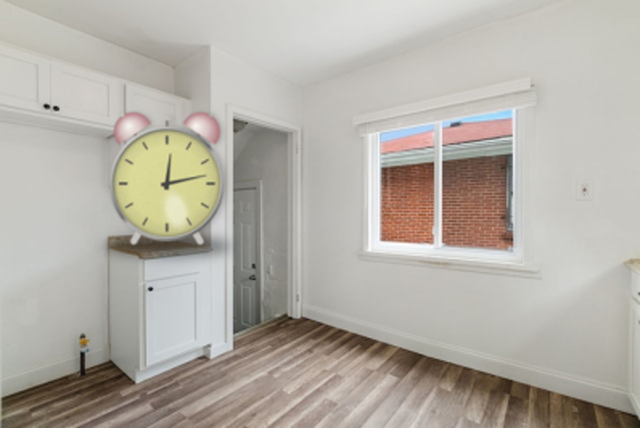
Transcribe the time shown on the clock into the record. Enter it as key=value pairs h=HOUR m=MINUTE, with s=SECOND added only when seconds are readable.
h=12 m=13
